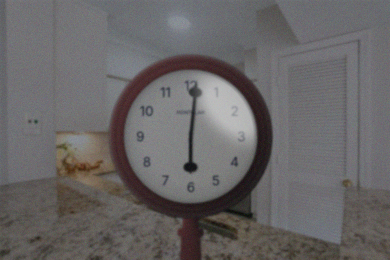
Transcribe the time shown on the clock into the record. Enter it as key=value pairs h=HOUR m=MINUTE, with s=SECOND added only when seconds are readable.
h=6 m=1
